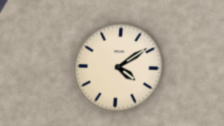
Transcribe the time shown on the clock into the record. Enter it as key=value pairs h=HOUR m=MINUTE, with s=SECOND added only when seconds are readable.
h=4 m=9
